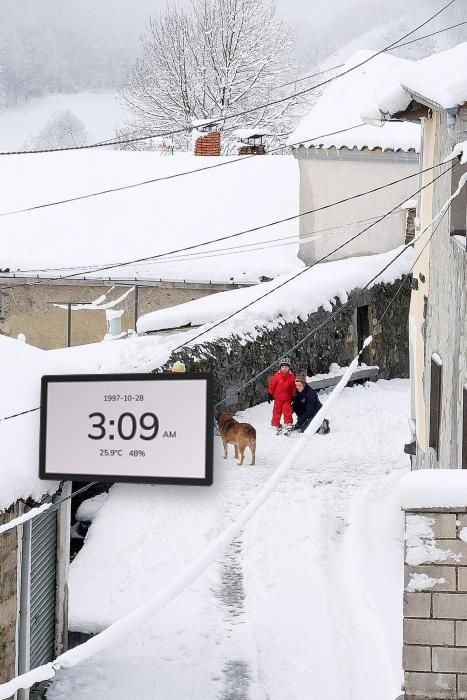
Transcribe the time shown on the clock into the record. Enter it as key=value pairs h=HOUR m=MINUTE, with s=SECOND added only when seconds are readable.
h=3 m=9
